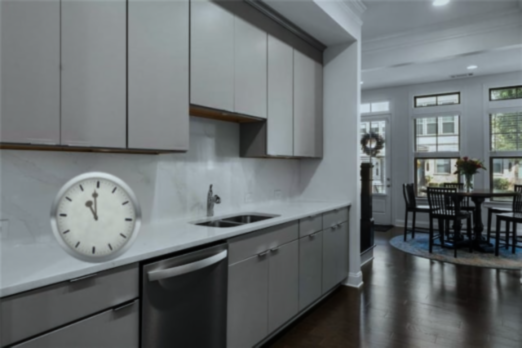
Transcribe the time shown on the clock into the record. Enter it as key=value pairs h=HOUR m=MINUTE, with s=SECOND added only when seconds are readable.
h=10 m=59
